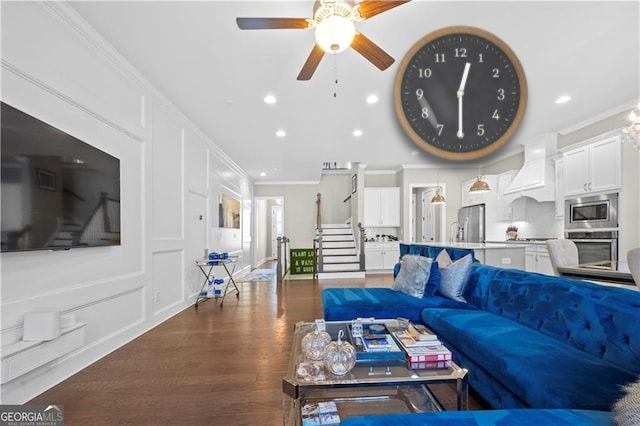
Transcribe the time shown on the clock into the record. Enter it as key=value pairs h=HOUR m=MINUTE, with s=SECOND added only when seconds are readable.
h=12 m=30
